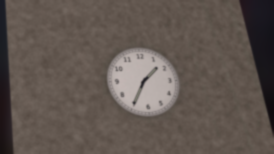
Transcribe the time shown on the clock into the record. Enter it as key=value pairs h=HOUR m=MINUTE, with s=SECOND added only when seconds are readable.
h=1 m=35
